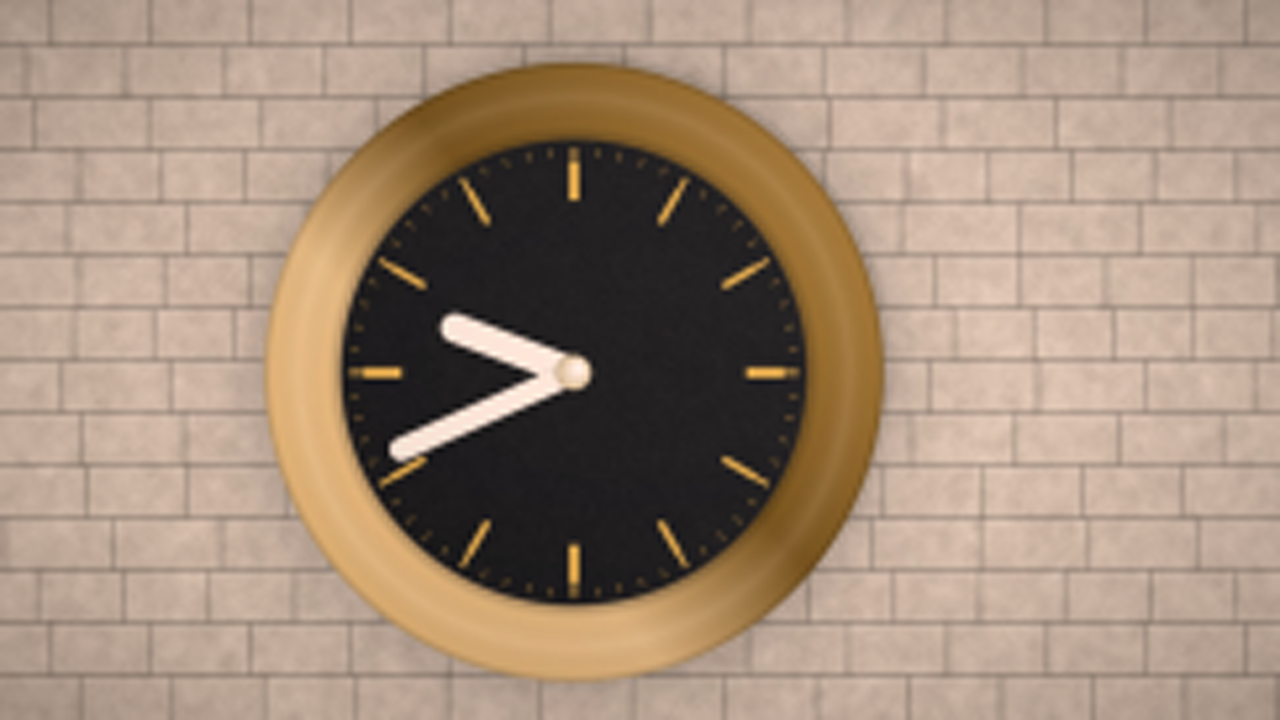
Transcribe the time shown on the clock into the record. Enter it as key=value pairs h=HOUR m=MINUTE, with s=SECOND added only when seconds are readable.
h=9 m=41
